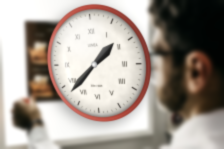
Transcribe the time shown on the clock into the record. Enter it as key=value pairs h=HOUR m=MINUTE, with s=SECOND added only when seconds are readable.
h=1 m=38
